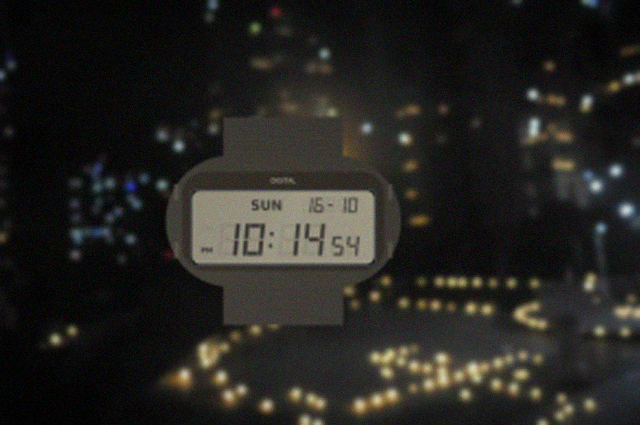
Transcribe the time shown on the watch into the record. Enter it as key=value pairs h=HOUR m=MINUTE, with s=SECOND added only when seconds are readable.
h=10 m=14 s=54
